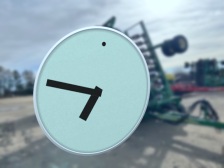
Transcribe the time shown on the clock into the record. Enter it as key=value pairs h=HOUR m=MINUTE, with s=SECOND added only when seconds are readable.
h=6 m=46
